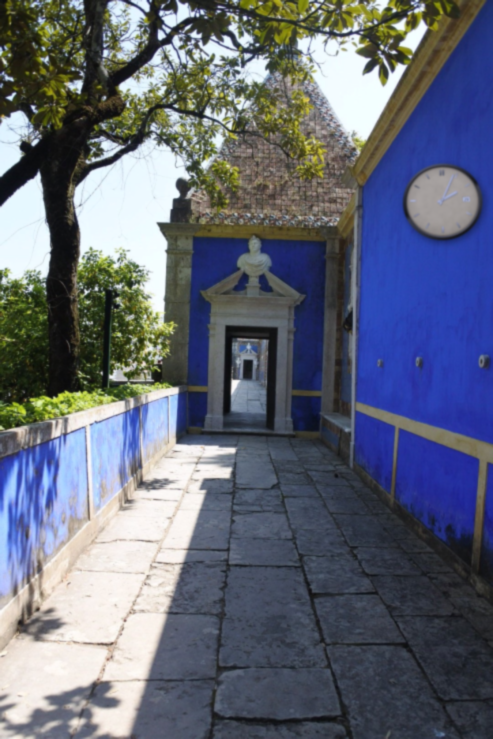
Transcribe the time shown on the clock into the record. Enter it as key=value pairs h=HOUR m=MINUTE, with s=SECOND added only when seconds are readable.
h=2 m=4
